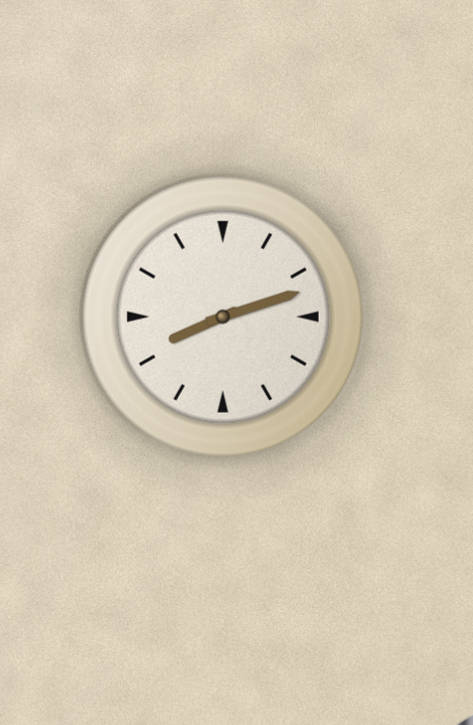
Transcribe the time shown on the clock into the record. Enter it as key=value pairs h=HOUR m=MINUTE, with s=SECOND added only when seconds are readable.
h=8 m=12
